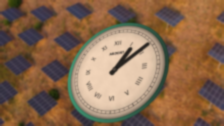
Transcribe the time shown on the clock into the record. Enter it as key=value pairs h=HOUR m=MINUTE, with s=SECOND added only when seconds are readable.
h=1 m=9
